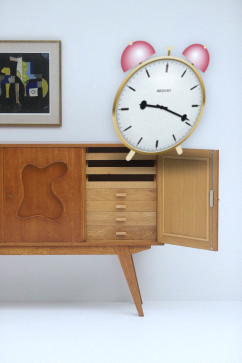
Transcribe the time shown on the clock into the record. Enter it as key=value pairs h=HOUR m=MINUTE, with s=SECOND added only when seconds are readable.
h=9 m=19
